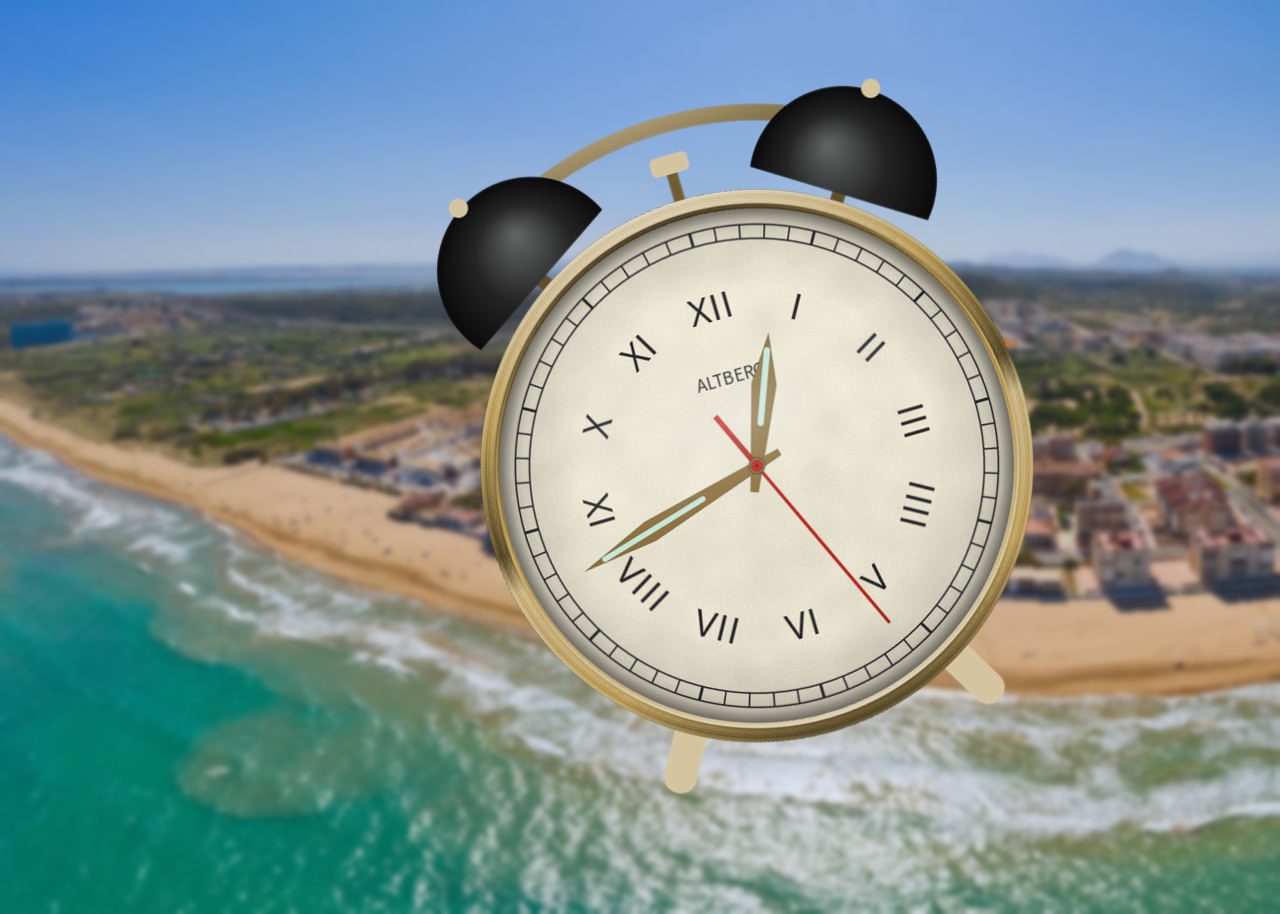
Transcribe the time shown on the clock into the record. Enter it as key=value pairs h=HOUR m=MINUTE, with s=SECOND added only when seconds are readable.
h=12 m=42 s=26
